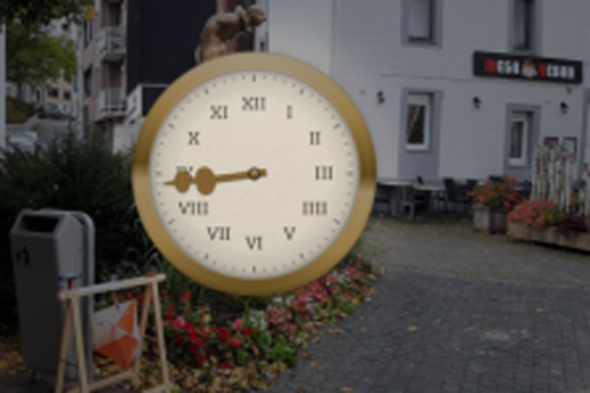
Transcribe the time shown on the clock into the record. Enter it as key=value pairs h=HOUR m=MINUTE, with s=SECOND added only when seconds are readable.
h=8 m=44
